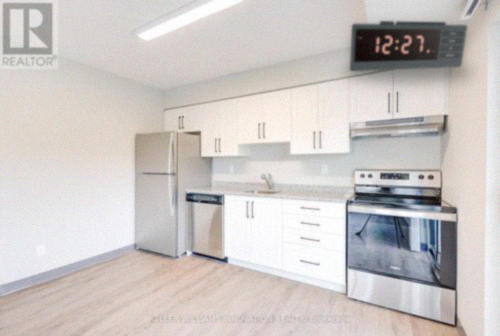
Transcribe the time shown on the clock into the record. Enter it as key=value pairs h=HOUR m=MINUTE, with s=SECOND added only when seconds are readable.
h=12 m=27
